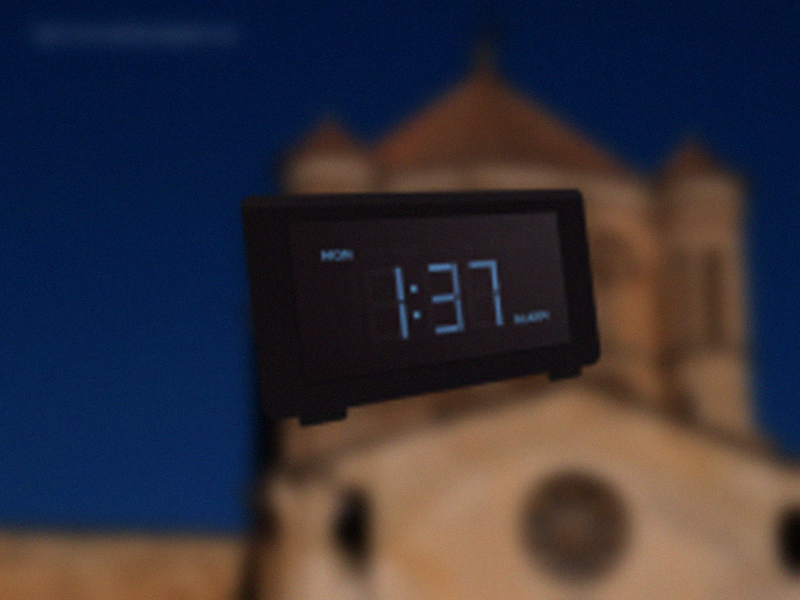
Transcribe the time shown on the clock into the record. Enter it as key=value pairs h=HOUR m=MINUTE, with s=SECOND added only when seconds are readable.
h=1 m=37
